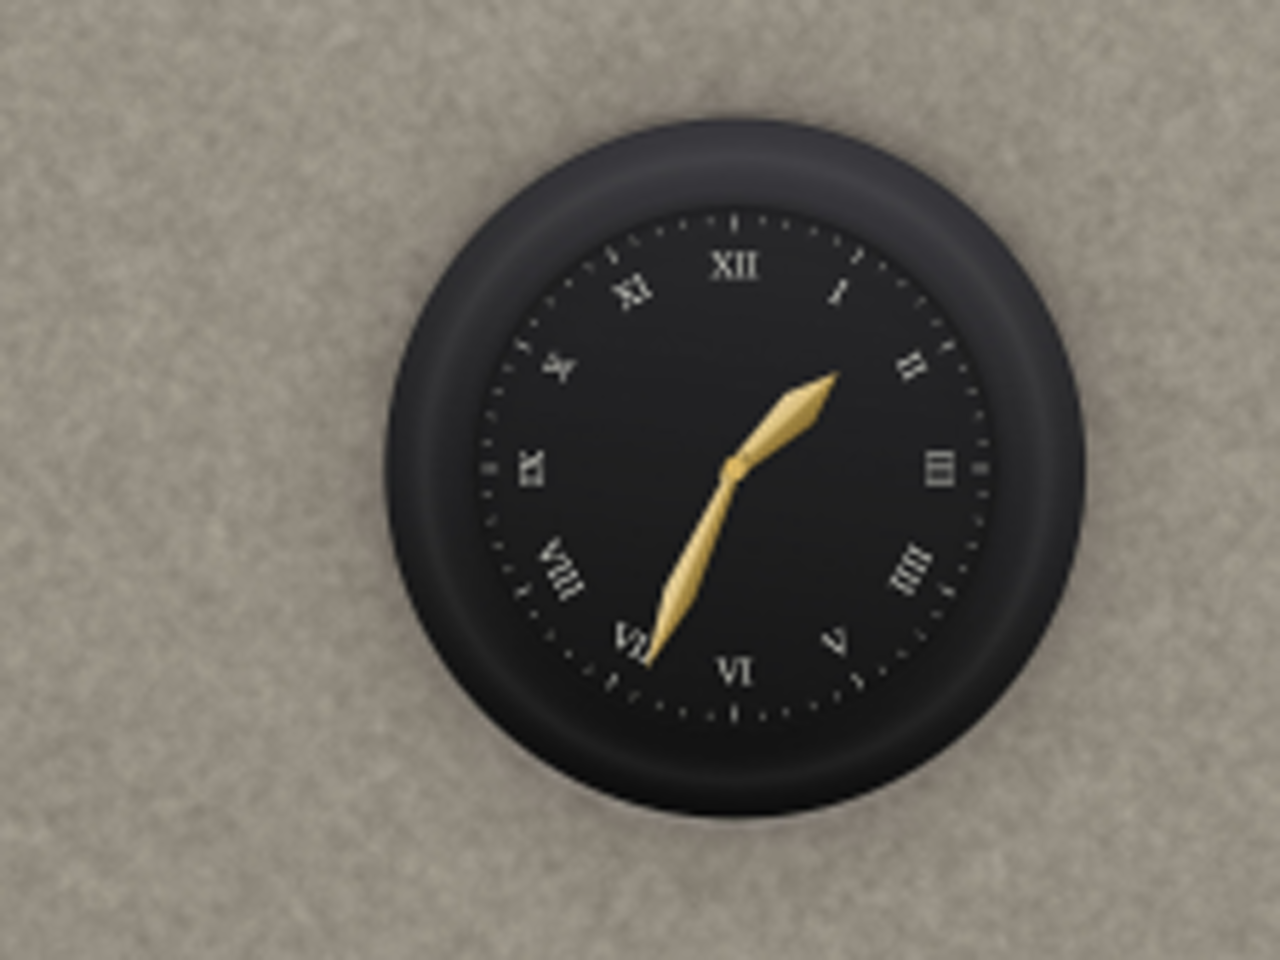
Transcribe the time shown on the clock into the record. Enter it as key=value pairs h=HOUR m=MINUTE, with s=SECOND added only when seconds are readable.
h=1 m=34
